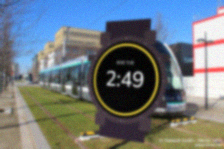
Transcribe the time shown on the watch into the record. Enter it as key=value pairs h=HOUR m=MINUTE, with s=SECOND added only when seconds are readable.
h=2 m=49
